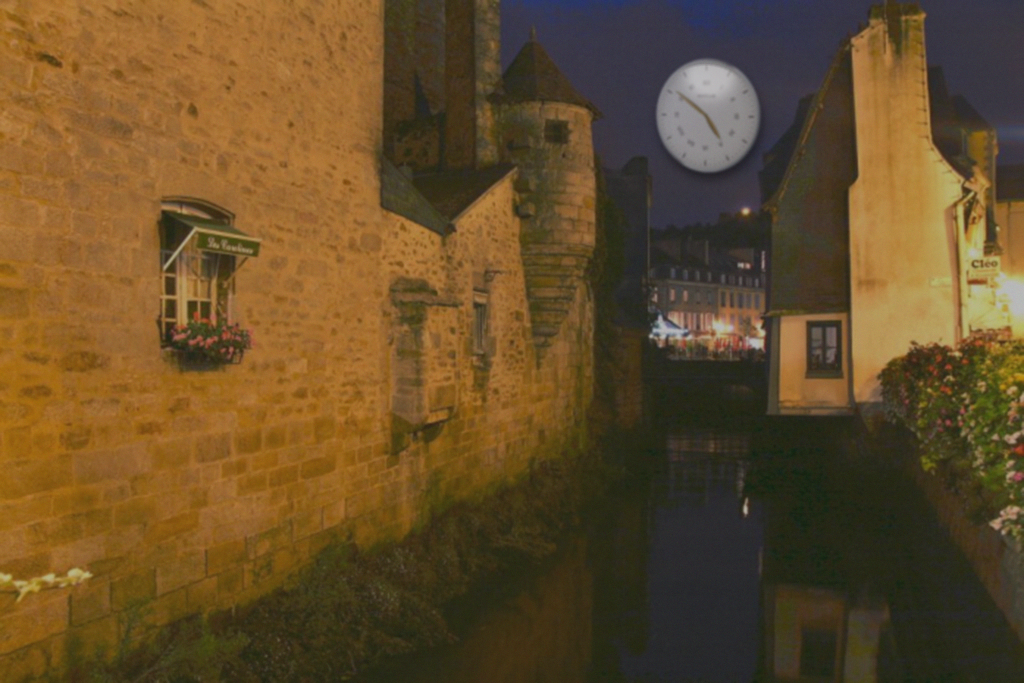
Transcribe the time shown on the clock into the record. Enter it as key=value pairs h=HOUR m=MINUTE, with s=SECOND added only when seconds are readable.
h=4 m=51
